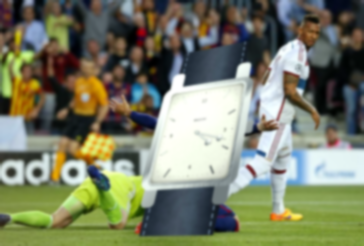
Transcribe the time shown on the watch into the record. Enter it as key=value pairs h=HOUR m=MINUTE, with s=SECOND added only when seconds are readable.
h=4 m=18
